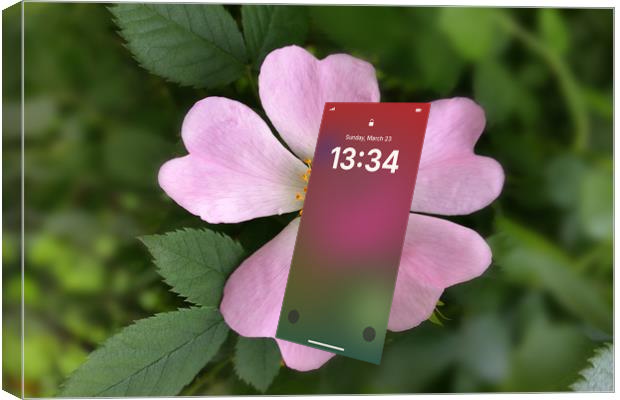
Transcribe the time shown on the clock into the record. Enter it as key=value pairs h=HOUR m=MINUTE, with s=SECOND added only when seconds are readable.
h=13 m=34
